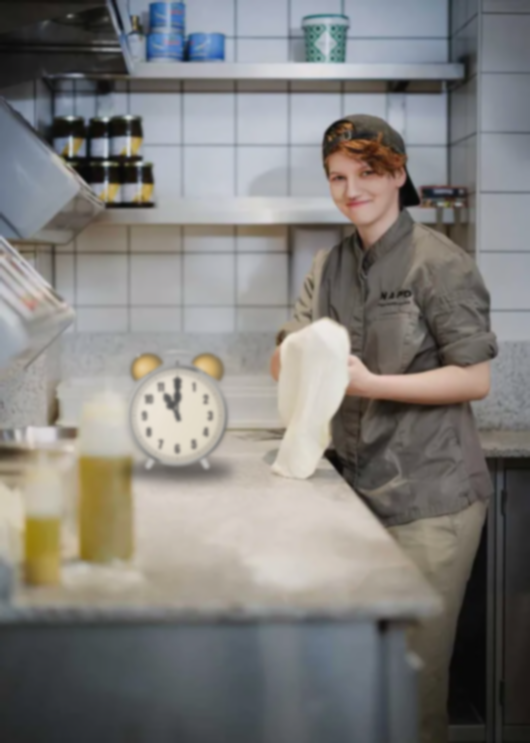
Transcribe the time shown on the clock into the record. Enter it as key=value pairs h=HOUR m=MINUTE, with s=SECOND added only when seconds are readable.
h=11 m=0
